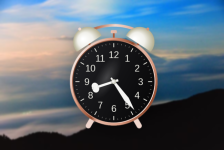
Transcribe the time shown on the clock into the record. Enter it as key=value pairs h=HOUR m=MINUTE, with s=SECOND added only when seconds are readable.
h=8 m=24
